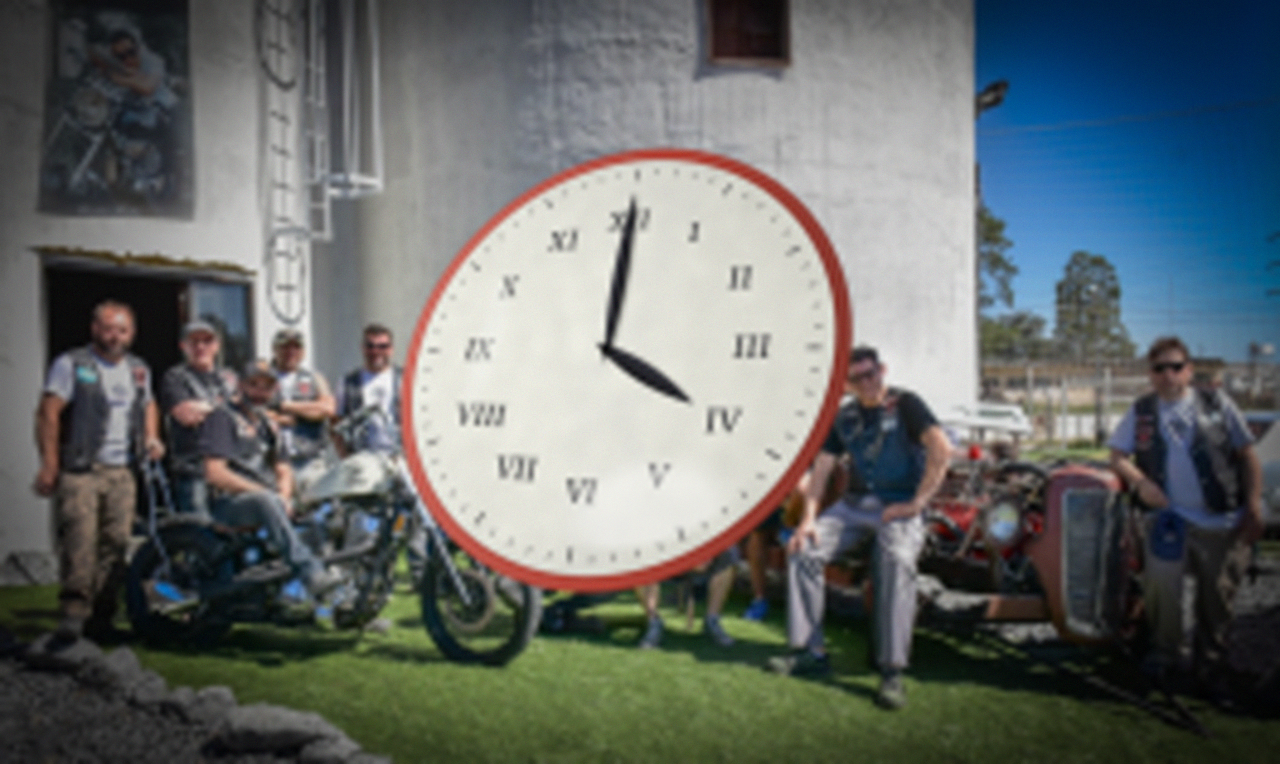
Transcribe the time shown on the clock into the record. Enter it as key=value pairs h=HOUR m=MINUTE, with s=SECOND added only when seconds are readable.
h=4 m=0
